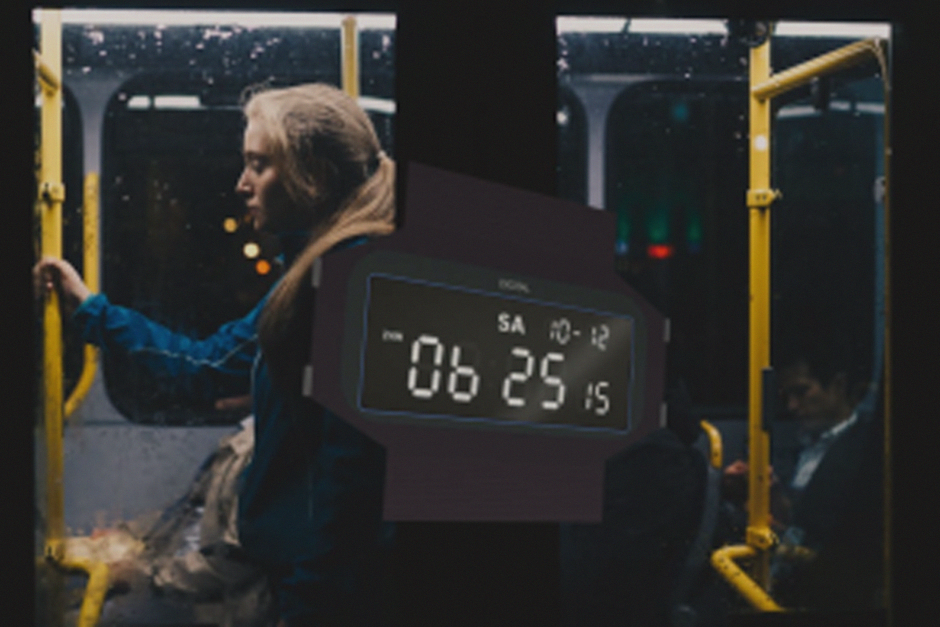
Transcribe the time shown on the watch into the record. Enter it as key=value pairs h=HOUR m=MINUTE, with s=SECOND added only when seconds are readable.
h=6 m=25 s=15
